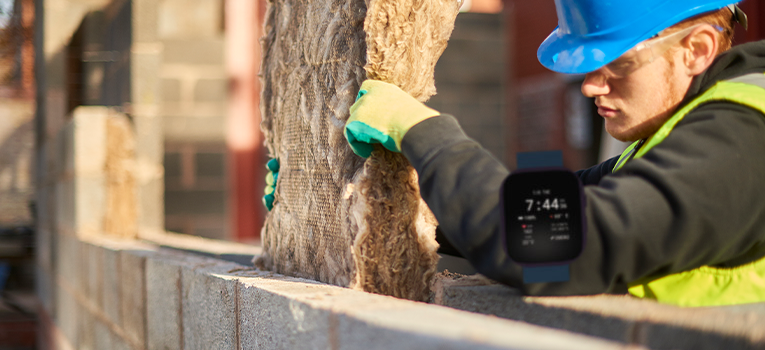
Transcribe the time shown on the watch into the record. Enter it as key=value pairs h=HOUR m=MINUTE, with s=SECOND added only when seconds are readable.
h=7 m=44
